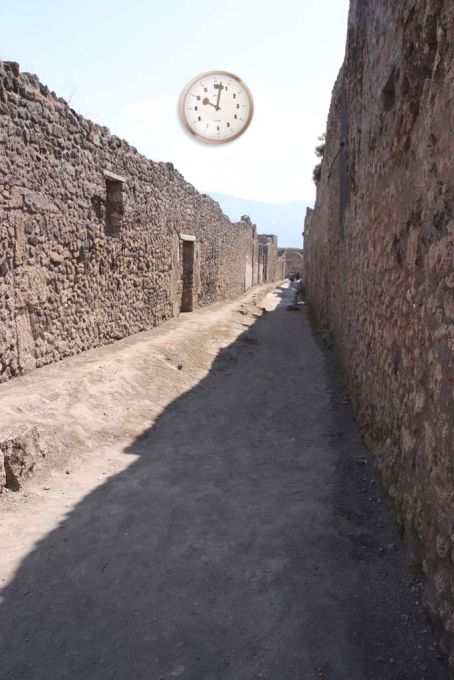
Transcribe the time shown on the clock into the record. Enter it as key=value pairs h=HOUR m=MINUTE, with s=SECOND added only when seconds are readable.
h=10 m=2
